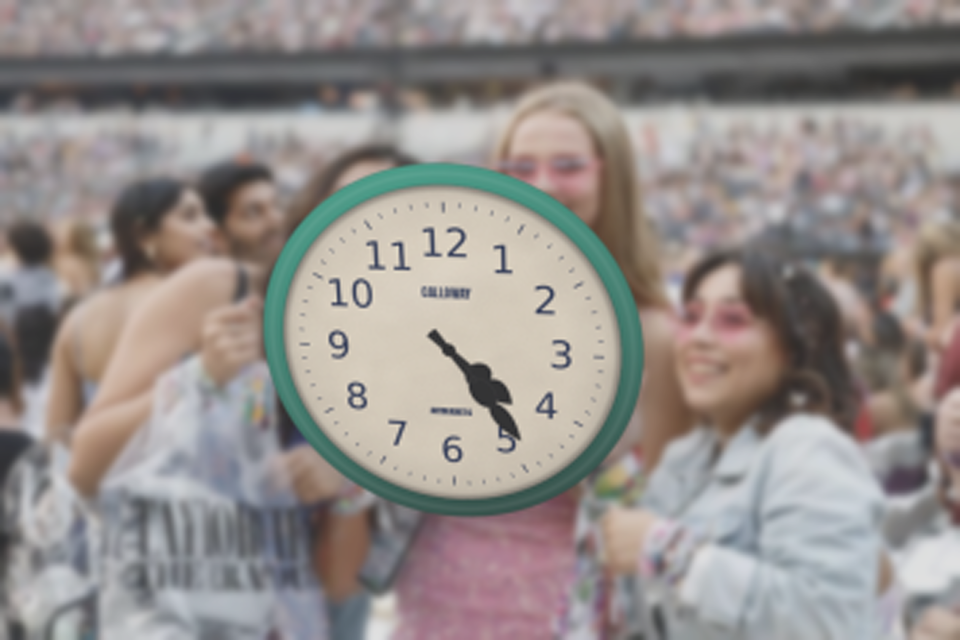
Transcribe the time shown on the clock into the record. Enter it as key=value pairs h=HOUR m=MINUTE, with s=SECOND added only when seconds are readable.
h=4 m=24
